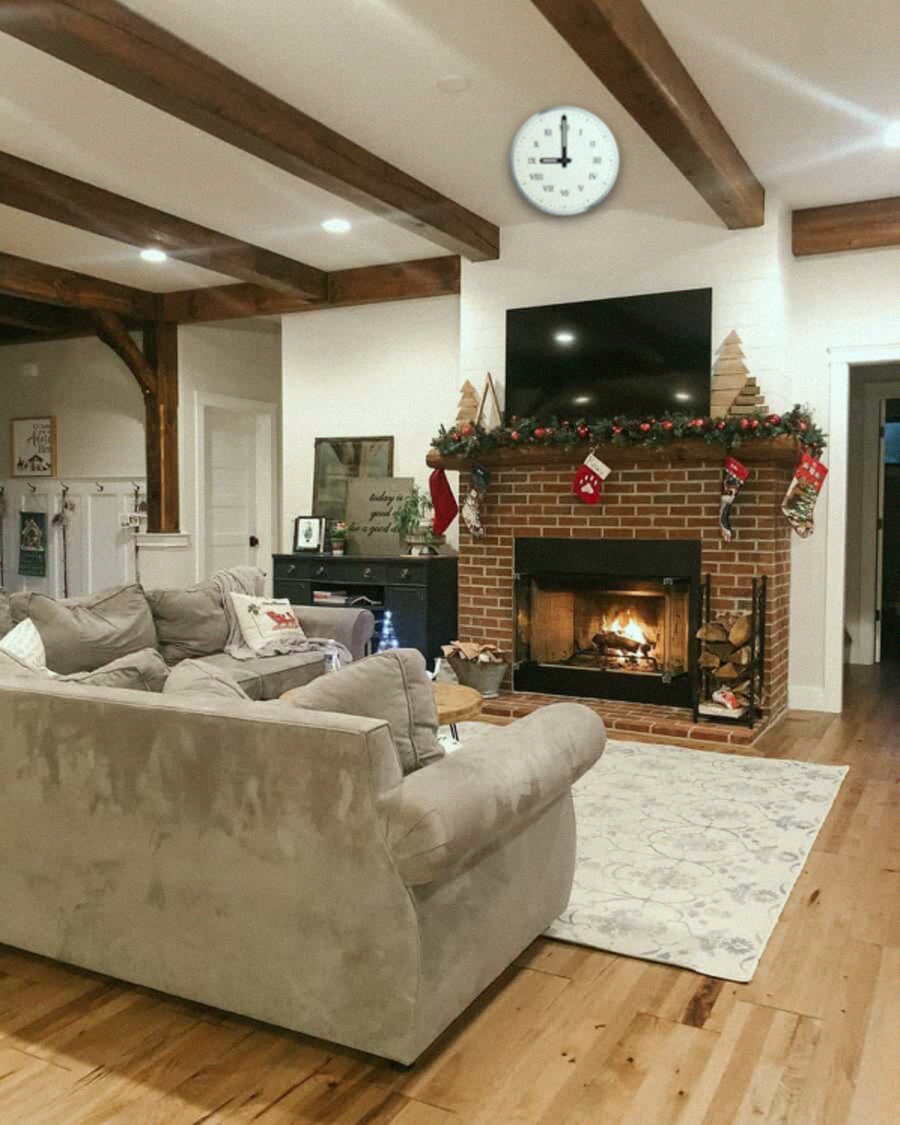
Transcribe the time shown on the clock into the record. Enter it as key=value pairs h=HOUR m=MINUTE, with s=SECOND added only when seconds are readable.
h=9 m=0
